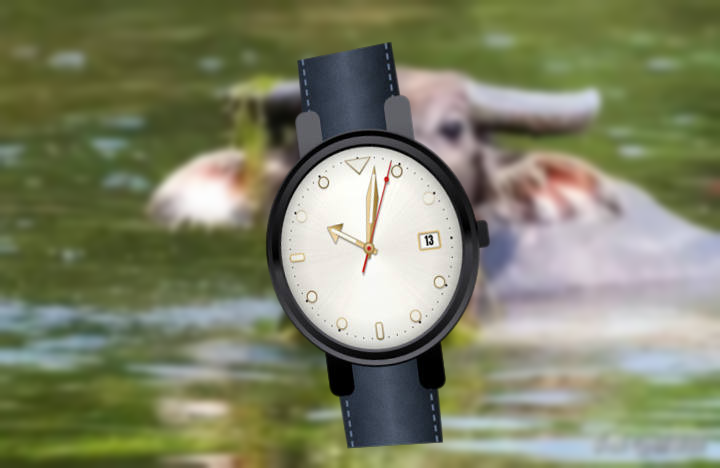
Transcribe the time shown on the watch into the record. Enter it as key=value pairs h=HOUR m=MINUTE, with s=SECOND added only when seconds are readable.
h=10 m=2 s=4
